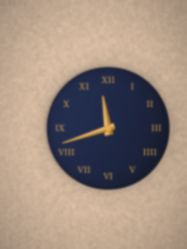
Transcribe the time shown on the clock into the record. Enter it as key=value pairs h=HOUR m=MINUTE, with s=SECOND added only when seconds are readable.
h=11 m=42
